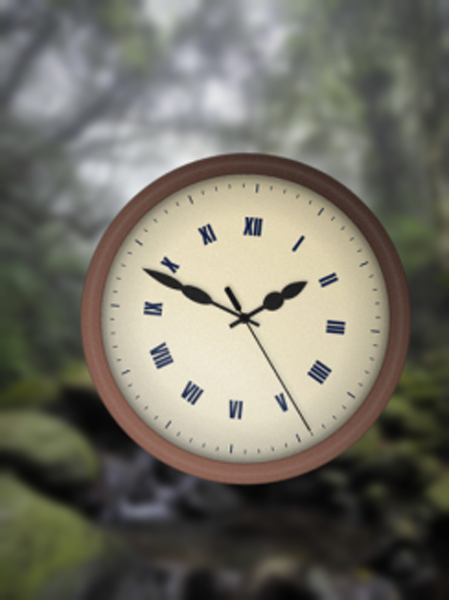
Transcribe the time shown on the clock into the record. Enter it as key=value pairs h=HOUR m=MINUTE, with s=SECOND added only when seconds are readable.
h=1 m=48 s=24
